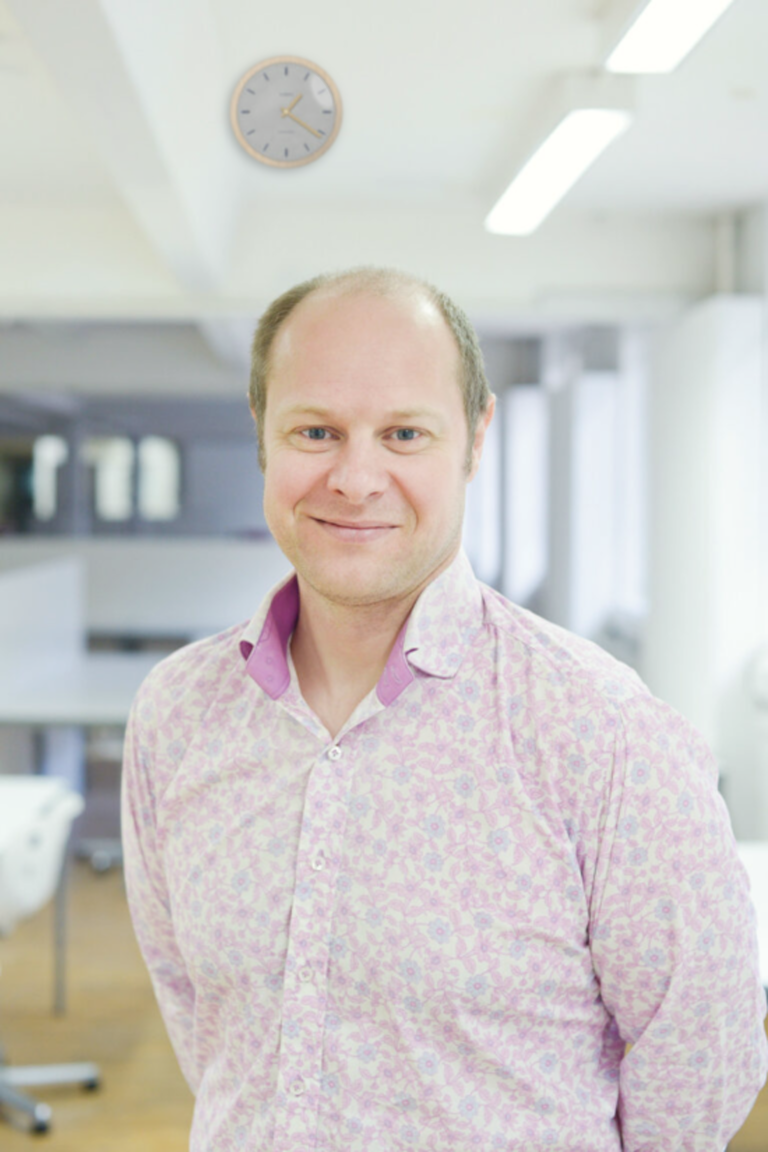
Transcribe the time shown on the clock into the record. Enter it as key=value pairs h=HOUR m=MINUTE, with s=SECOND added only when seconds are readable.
h=1 m=21
